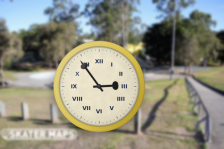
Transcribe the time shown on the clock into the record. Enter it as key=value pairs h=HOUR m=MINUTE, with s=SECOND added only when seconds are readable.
h=2 m=54
